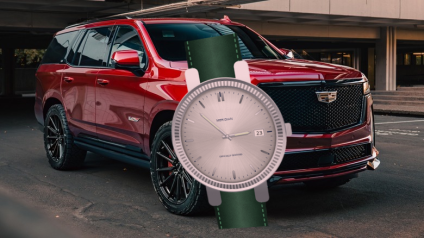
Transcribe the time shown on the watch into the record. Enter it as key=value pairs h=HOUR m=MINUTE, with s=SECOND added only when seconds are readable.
h=2 m=53
